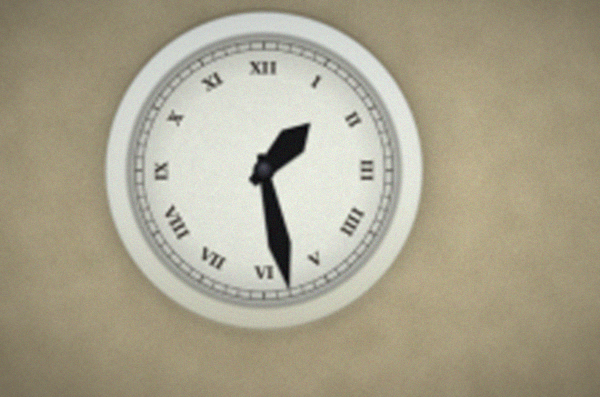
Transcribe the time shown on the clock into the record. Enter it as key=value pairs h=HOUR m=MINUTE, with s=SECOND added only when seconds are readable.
h=1 m=28
